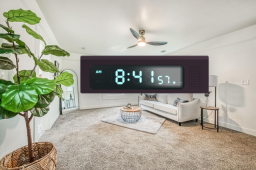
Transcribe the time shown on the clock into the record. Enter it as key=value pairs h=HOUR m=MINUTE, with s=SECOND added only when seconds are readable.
h=8 m=41 s=57
